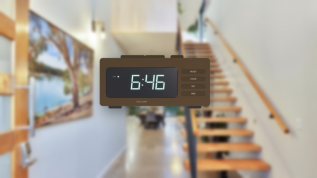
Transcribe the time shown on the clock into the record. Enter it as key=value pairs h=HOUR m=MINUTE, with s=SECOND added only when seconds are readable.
h=6 m=46
